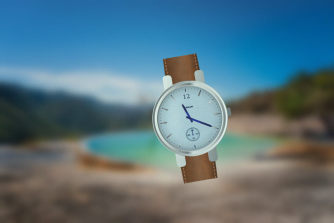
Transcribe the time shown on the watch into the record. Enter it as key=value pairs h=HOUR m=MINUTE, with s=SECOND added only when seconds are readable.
h=11 m=20
